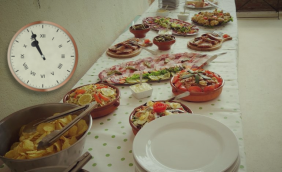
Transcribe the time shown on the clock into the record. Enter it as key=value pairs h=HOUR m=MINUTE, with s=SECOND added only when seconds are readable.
h=10 m=56
